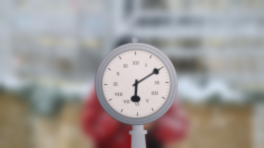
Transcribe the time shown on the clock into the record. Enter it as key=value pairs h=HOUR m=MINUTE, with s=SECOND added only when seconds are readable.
h=6 m=10
